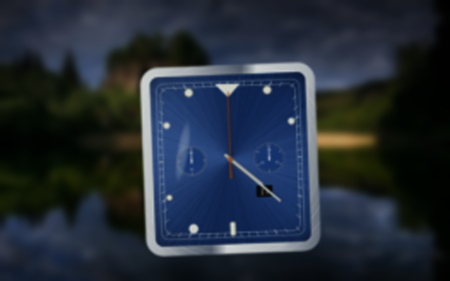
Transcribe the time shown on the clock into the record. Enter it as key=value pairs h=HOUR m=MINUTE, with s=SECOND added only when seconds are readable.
h=4 m=22
